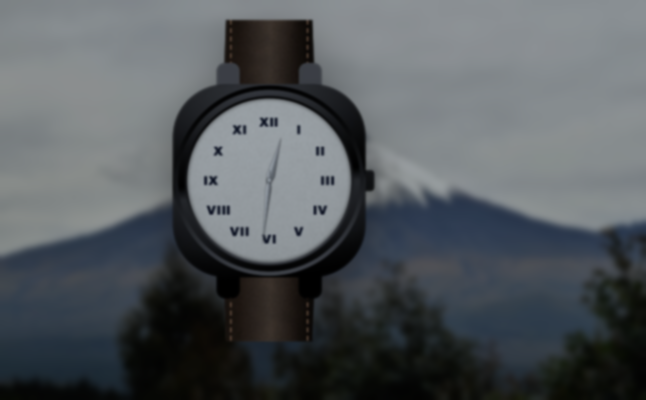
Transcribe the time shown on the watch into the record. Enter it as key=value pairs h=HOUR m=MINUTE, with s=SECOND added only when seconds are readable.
h=12 m=31
